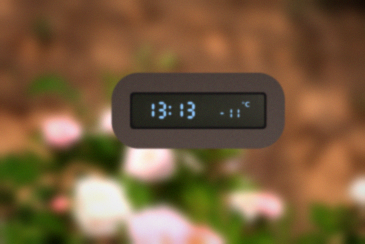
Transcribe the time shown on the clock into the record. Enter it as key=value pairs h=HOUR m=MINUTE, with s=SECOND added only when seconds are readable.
h=13 m=13
